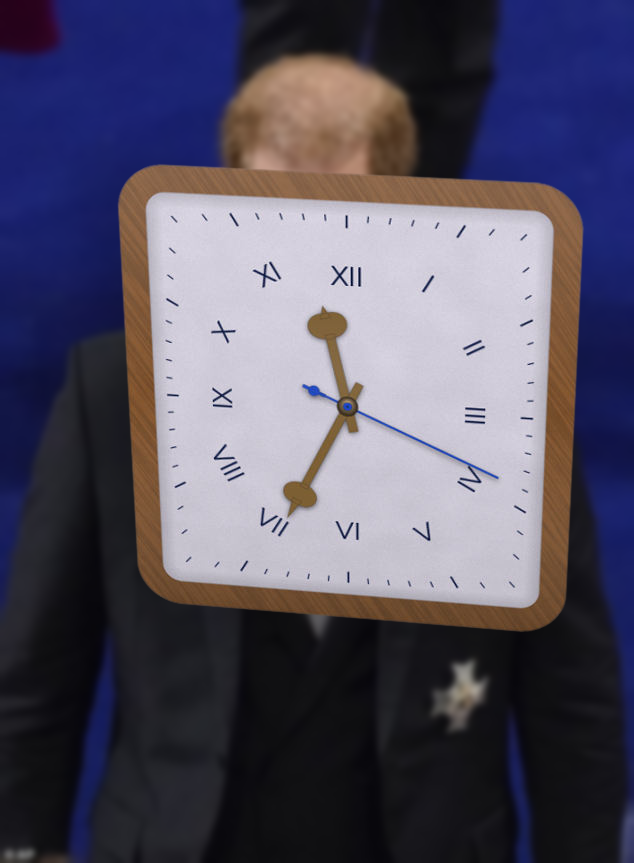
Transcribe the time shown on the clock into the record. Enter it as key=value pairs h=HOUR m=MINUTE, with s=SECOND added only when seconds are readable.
h=11 m=34 s=19
